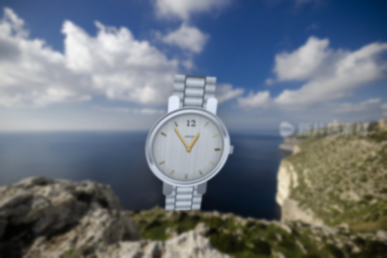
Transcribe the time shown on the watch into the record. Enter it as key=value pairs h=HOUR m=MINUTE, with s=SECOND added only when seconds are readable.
h=12 m=54
